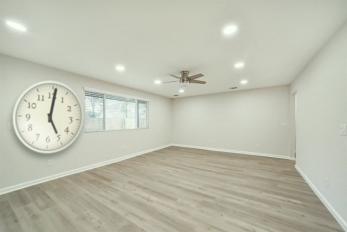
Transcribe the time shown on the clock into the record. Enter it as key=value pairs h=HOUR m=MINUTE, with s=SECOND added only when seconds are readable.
h=5 m=1
